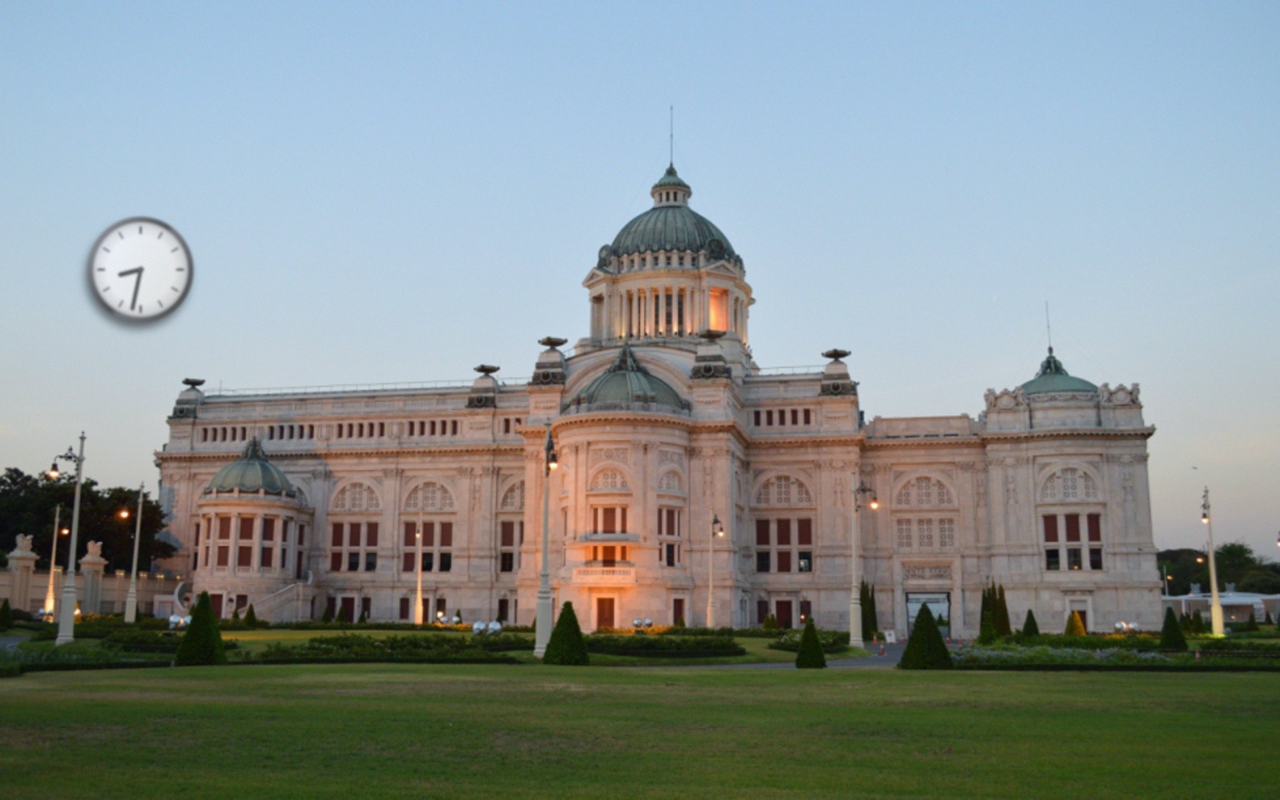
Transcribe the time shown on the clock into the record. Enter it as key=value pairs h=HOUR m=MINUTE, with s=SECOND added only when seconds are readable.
h=8 m=32
